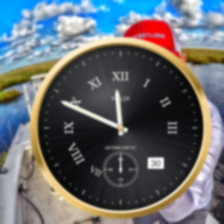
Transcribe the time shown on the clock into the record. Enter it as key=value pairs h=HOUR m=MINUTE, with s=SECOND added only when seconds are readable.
h=11 m=49
